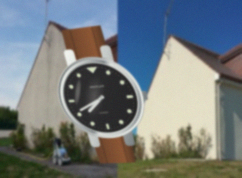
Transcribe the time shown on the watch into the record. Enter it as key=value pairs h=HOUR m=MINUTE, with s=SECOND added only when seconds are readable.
h=7 m=41
